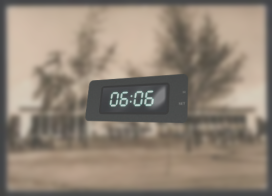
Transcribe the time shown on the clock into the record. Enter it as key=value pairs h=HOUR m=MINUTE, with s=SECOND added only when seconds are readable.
h=6 m=6
